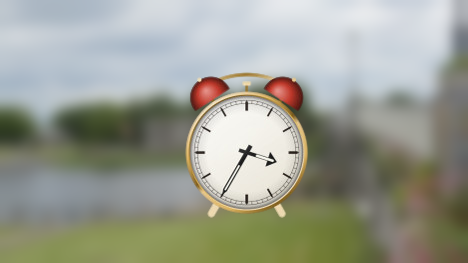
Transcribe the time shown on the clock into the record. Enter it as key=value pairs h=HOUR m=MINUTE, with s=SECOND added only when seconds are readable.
h=3 m=35
